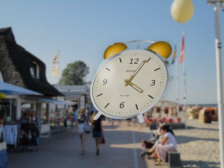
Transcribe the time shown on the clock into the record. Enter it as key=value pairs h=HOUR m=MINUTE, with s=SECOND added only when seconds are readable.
h=4 m=4
